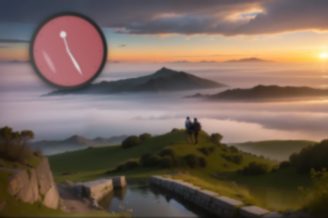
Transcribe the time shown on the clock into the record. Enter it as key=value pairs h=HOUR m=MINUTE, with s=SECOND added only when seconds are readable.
h=11 m=25
